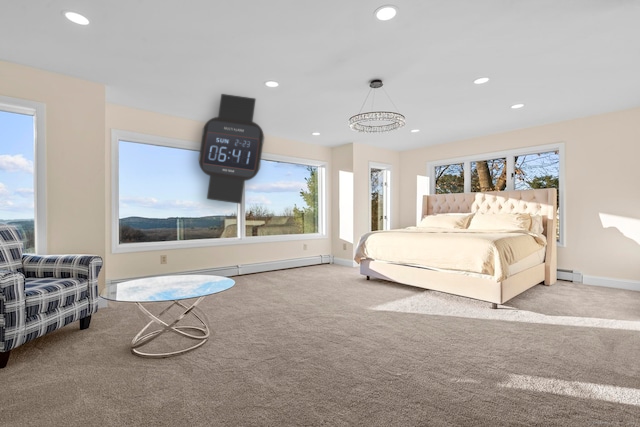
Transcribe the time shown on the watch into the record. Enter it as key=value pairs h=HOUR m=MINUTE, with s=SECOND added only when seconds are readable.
h=6 m=41
